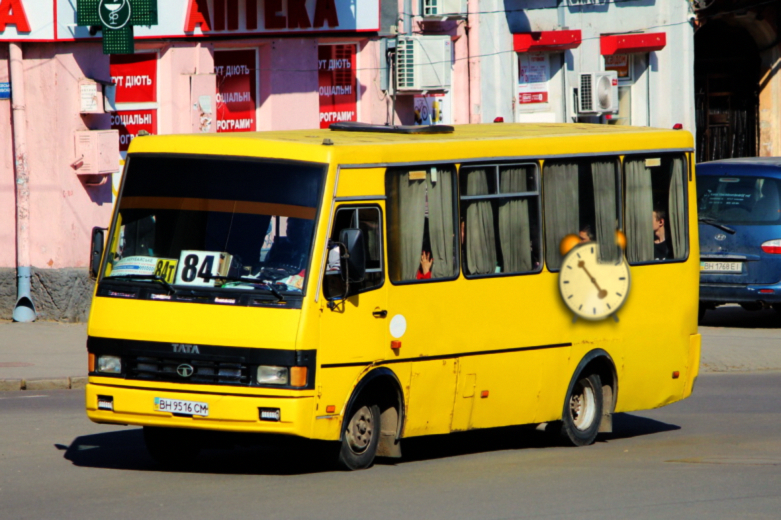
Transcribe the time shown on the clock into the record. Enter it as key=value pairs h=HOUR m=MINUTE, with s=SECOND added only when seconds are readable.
h=4 m=54
